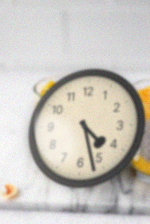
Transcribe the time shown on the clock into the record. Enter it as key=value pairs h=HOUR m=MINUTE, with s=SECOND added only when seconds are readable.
h=4 m=27
